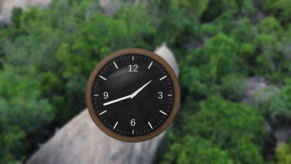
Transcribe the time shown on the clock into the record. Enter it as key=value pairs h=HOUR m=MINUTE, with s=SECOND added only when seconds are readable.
h=1 m=42
